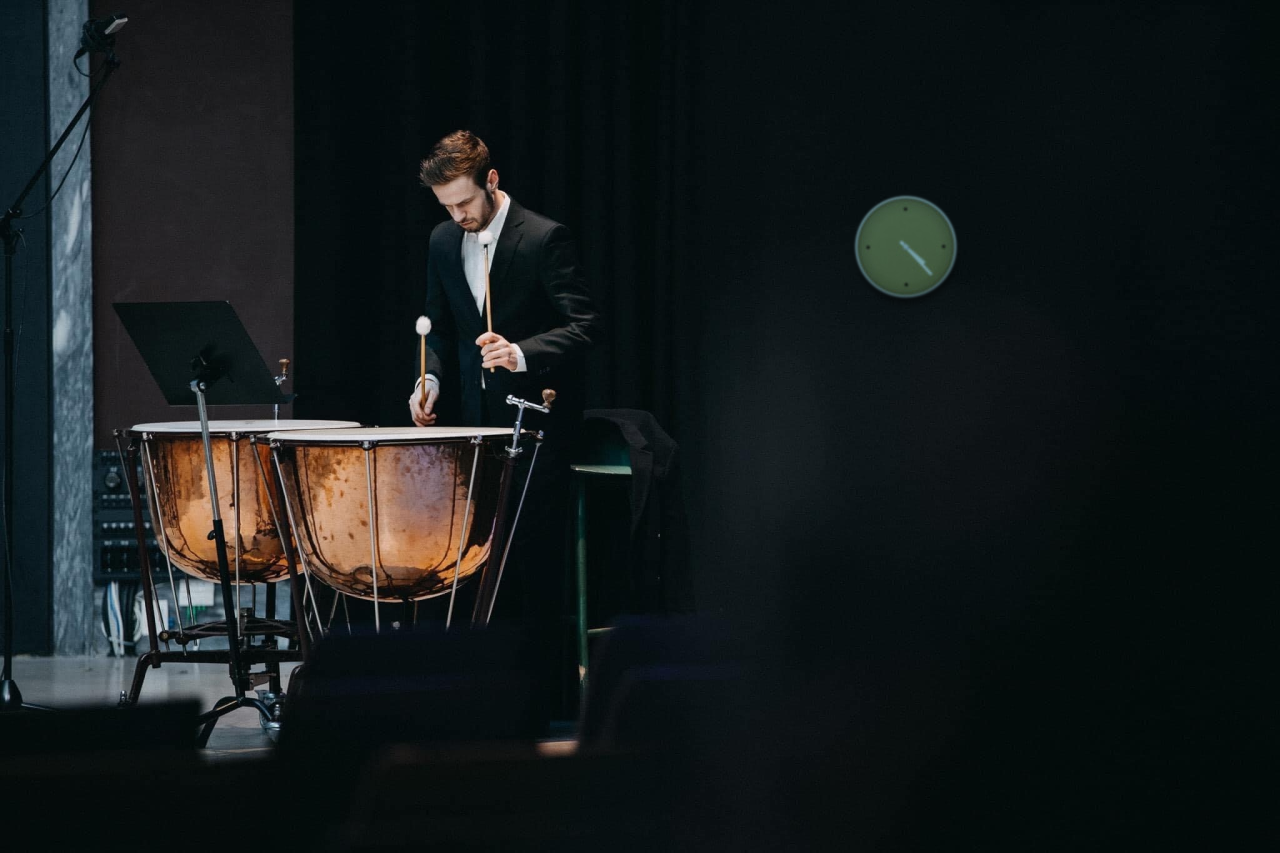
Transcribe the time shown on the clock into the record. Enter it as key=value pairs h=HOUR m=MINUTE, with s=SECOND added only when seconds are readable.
h=4 m=23
